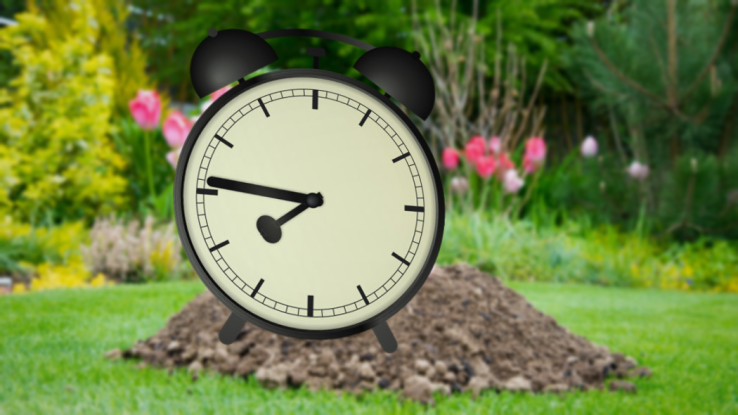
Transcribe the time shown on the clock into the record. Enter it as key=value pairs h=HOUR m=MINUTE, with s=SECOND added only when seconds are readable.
h=7 m=46
